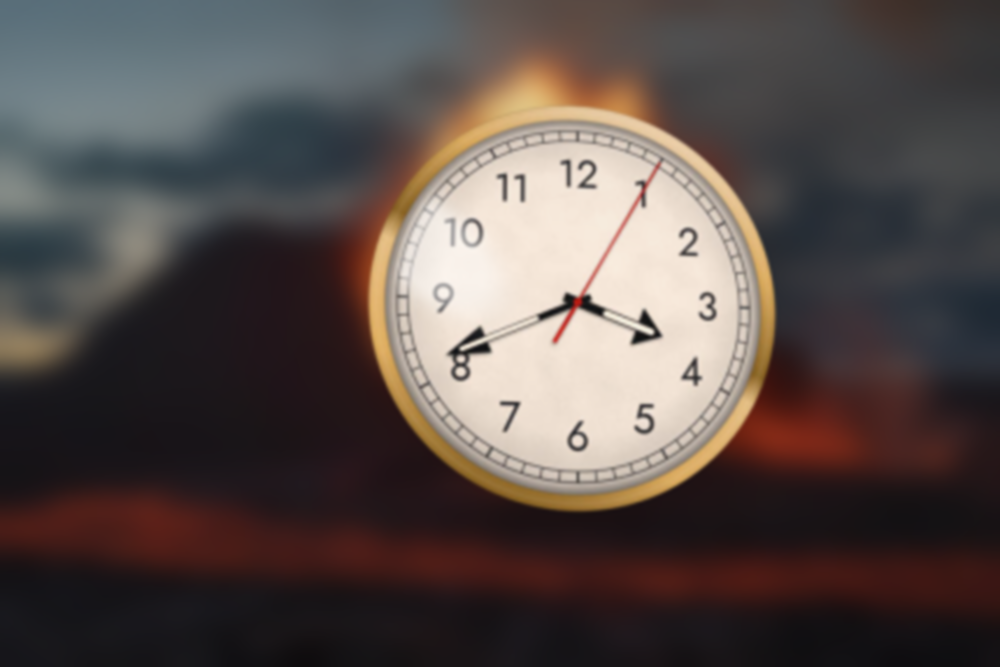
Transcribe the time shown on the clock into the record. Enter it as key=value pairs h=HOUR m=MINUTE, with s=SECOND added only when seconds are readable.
h=3 m=41 s=5
